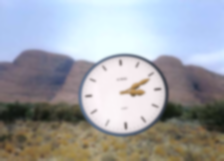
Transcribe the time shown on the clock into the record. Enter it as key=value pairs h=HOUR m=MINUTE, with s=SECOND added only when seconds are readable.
h=3 m=11
